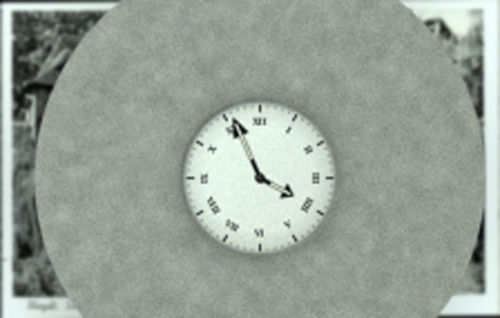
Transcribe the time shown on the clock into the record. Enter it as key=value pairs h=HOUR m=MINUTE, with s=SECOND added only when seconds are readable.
h=3 m=56
